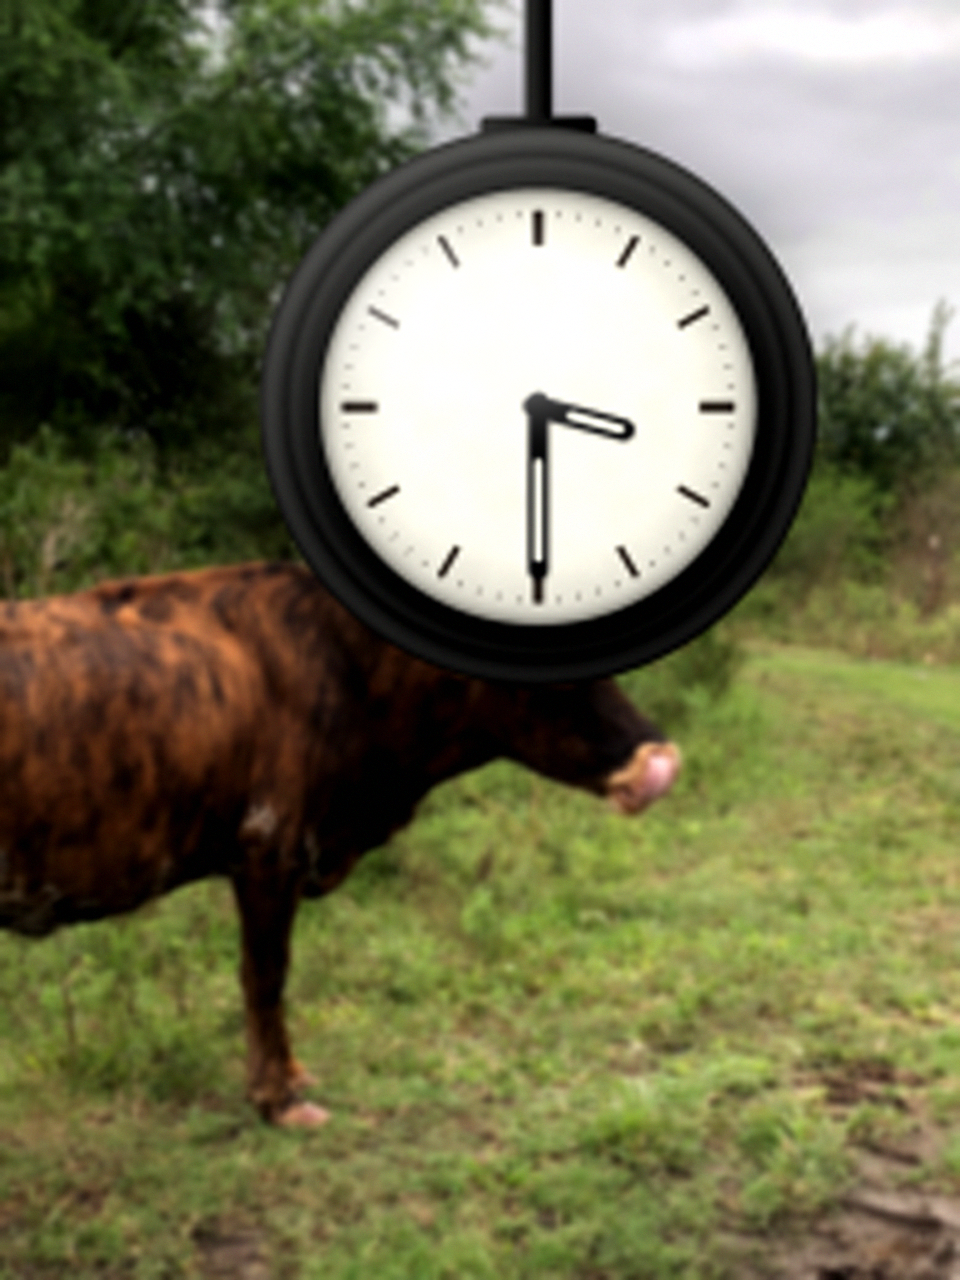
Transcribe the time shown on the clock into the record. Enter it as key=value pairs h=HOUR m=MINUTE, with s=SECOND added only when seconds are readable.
h=3 m=30
